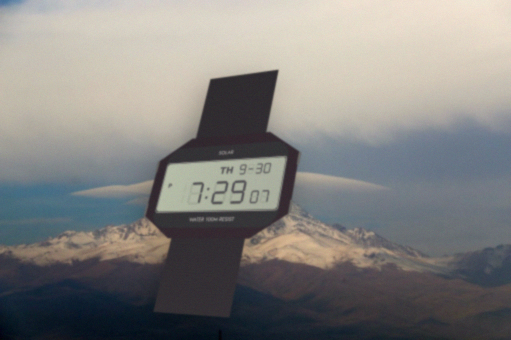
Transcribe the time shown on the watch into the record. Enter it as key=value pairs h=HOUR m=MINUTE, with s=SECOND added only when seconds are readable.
h=7 m=29 s=7
